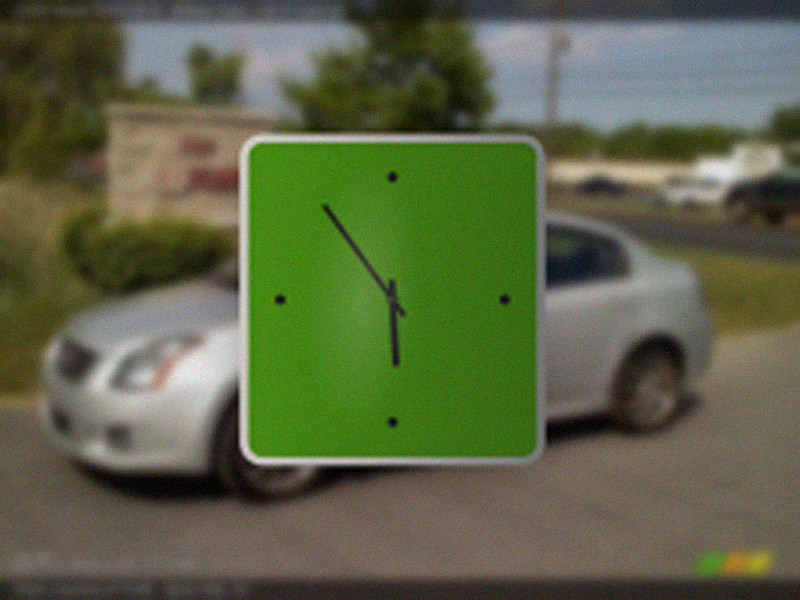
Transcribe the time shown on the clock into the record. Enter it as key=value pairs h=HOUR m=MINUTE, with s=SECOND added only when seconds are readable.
h=5 m=54
